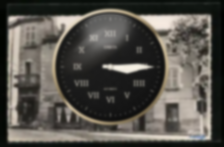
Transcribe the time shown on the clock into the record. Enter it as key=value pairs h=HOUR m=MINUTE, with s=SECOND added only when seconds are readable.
h=3 m=15
